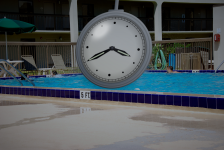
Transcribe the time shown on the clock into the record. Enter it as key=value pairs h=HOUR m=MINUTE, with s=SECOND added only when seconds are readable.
h=3 m=40
